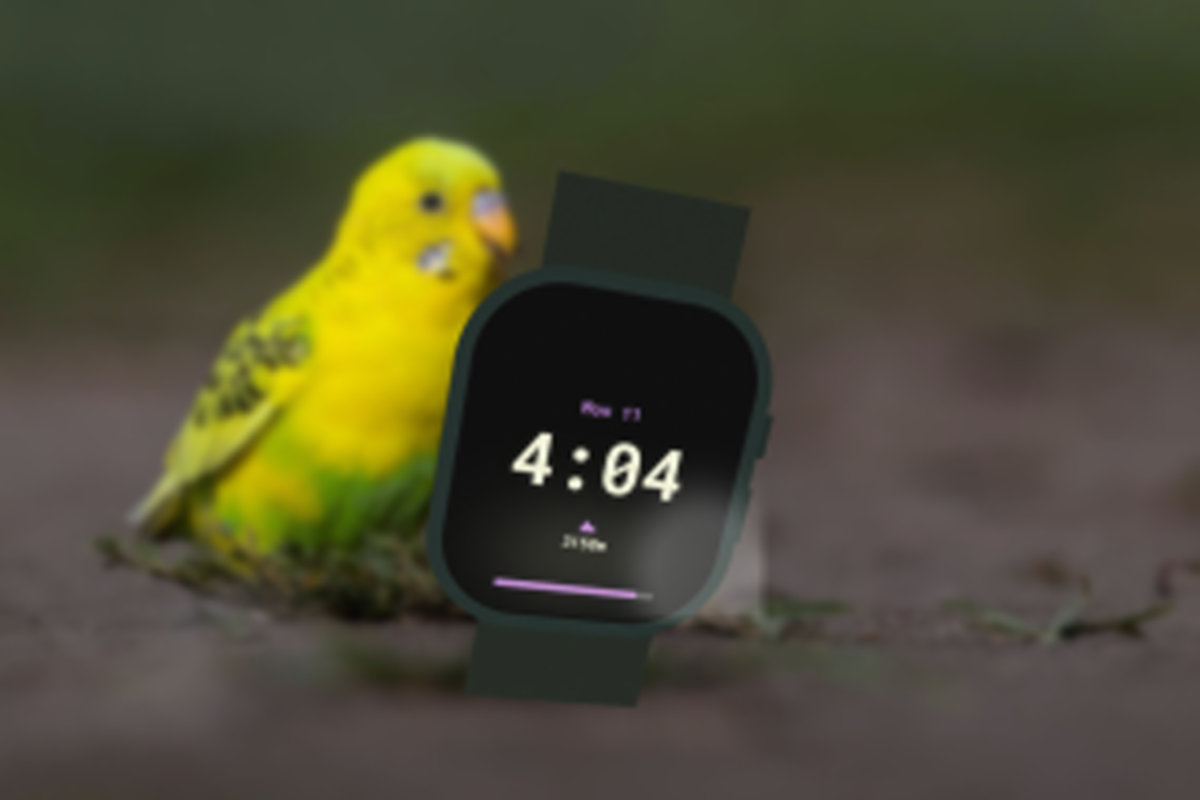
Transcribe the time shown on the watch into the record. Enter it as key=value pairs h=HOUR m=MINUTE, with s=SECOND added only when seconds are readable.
h=4 m=4
